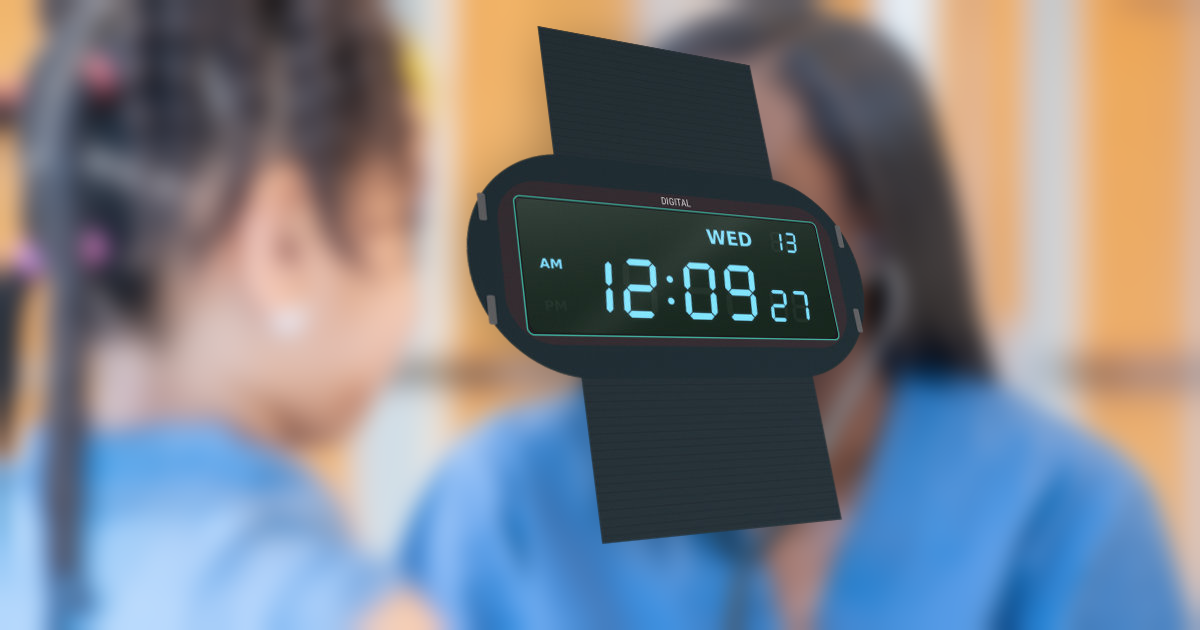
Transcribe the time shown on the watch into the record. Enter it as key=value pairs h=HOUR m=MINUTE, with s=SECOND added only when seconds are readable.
h=12 m=9 s=27
